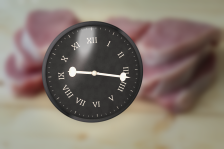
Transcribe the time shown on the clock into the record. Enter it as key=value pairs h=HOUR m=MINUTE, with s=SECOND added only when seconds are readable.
h=9 m=17
